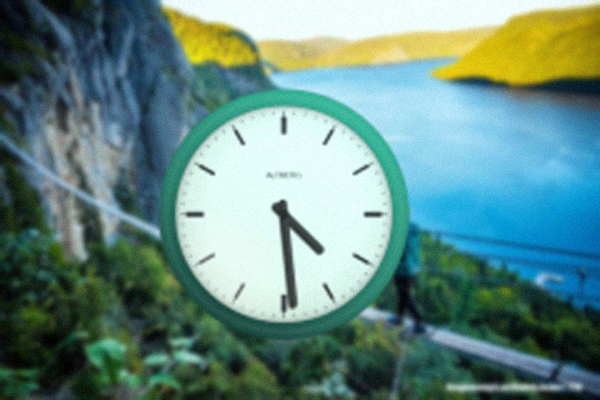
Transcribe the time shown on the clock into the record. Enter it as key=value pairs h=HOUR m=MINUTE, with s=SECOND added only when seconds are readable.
h=4 m=29
